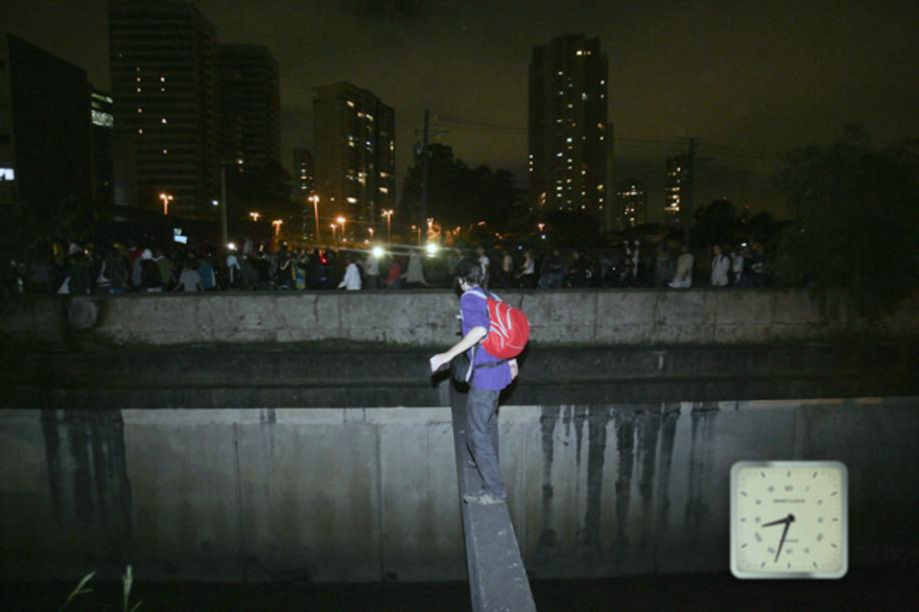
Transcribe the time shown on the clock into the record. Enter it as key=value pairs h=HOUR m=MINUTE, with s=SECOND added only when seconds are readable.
h=8 m=33
